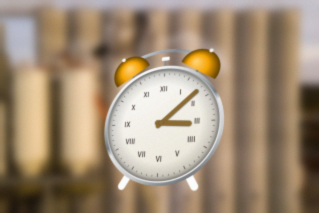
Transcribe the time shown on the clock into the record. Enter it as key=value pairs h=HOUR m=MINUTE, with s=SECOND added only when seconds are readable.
h=3 m=8
